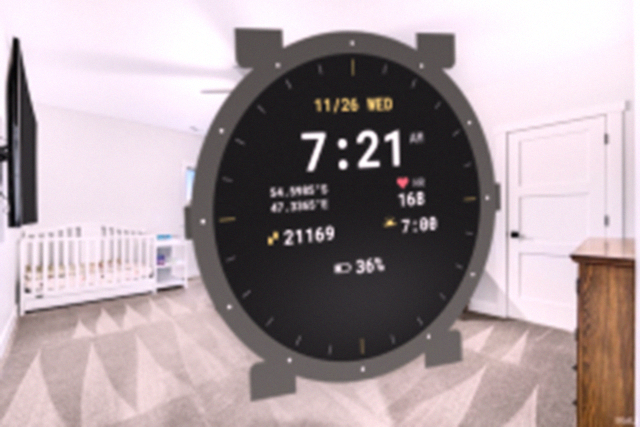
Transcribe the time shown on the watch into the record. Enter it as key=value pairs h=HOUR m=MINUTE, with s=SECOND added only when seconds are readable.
h=7 m=21
